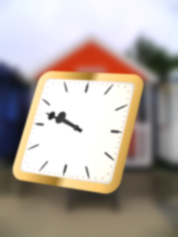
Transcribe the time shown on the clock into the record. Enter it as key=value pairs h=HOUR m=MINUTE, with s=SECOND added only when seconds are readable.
h=9 m=48
